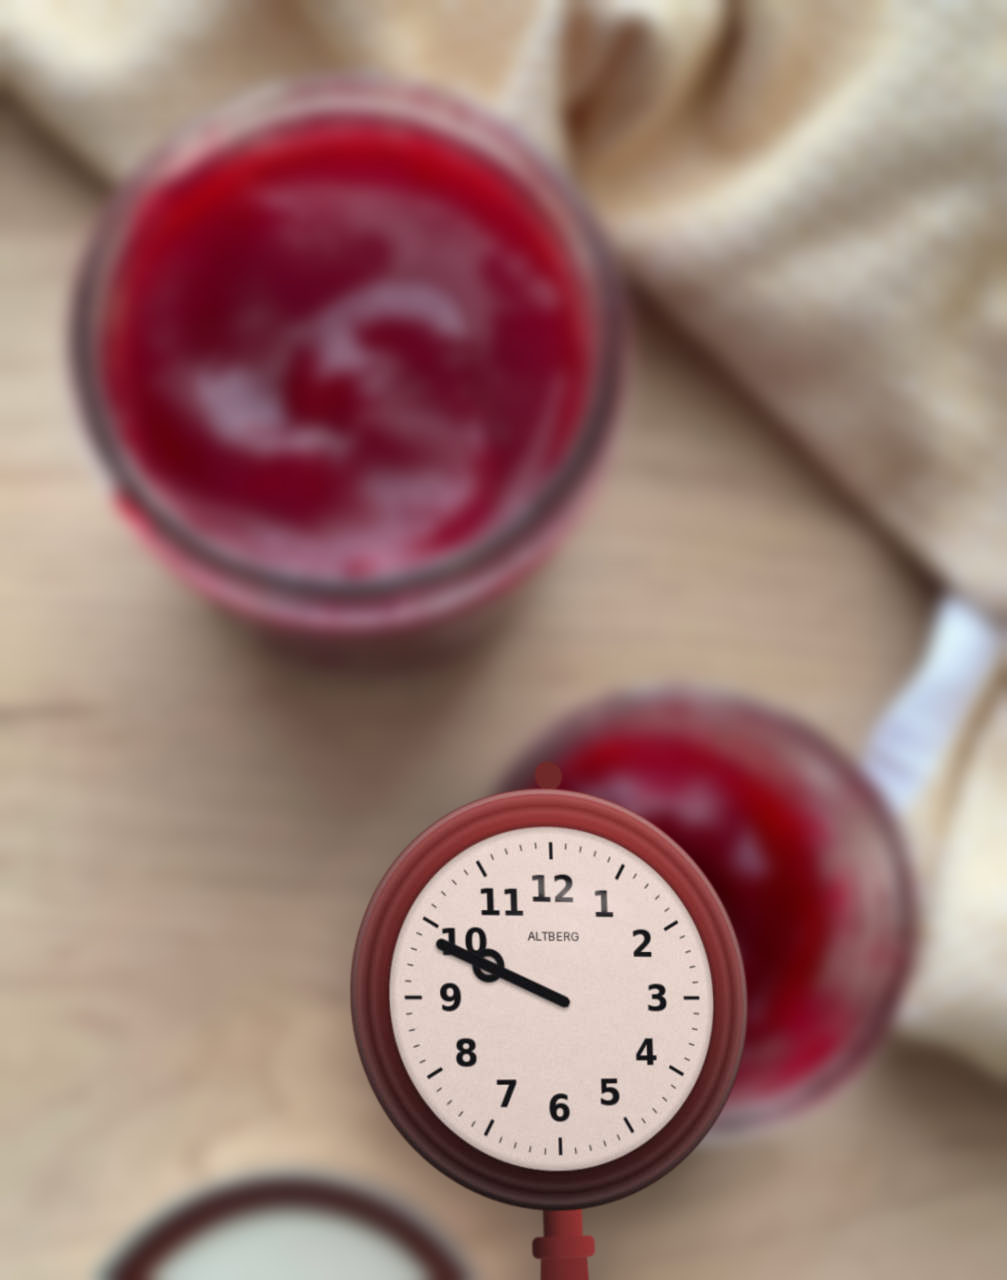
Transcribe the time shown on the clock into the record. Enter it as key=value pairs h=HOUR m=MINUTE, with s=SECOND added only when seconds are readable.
h=9 m=49
